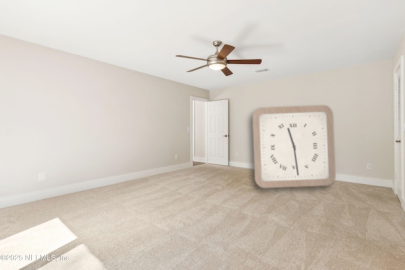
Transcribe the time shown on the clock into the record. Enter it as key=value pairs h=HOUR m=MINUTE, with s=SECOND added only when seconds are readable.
h=11 m=29
